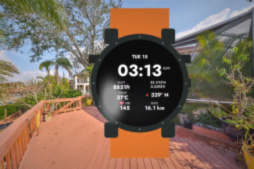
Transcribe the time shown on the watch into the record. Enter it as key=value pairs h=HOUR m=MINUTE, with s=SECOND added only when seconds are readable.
h=3 m=13
